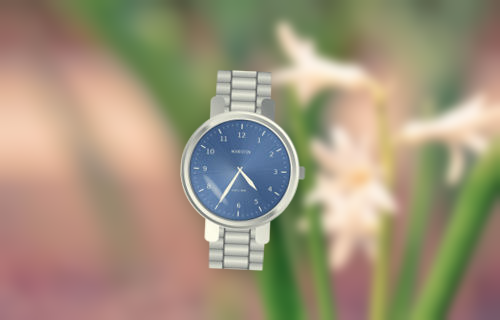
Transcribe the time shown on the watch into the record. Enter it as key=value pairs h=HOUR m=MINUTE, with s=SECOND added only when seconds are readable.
h=4 m=35
